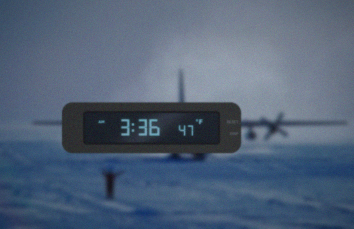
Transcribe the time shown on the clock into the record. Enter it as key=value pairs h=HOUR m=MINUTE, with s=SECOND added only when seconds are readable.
h=3 m=36
